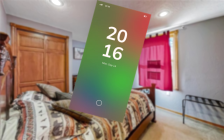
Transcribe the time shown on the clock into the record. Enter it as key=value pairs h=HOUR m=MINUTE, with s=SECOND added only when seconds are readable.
h=20 m=16
